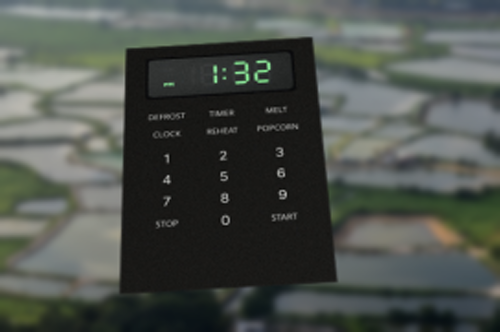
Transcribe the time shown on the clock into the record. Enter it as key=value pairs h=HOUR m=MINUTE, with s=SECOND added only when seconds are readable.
h=1 m=32
